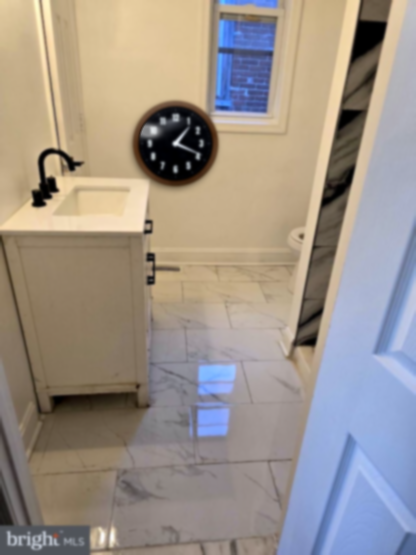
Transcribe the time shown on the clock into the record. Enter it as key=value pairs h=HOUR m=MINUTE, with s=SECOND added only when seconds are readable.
h=1 m=19
